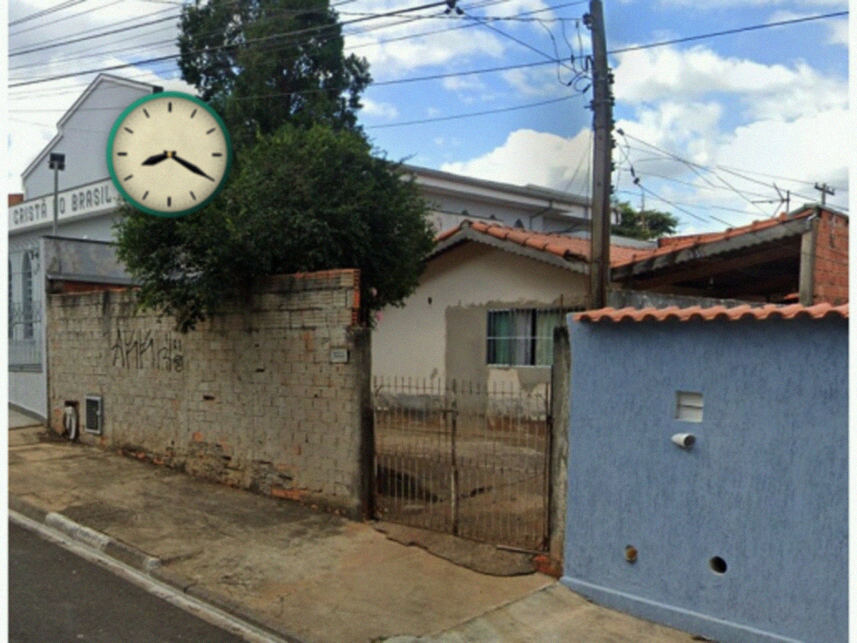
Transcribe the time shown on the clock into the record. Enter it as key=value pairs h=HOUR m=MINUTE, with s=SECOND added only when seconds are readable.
h=8 m=20
